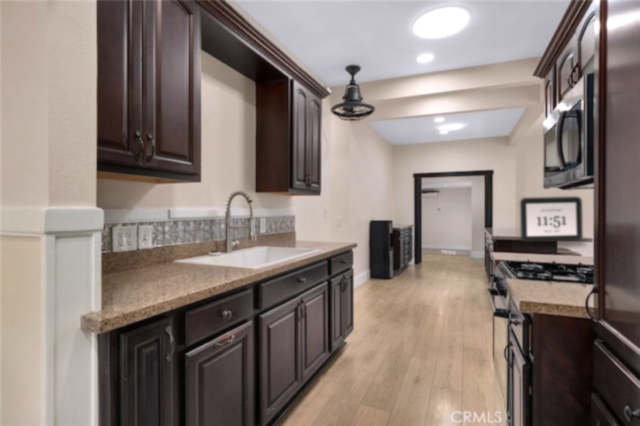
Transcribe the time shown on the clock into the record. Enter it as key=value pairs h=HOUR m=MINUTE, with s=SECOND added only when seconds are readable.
h=11 m=51
